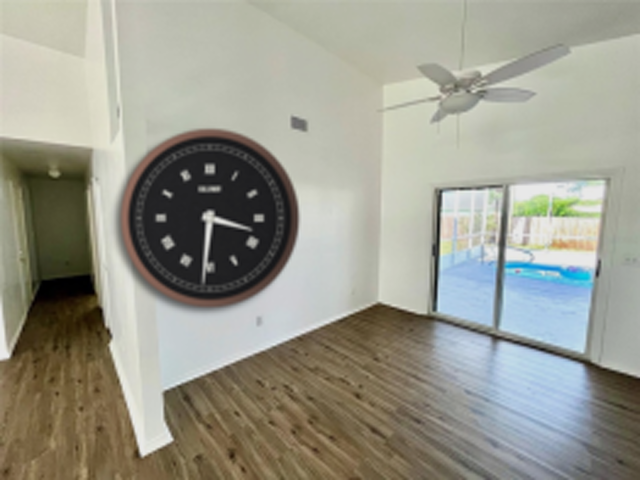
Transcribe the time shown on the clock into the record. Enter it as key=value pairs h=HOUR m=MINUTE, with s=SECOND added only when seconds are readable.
h=3 m=31
